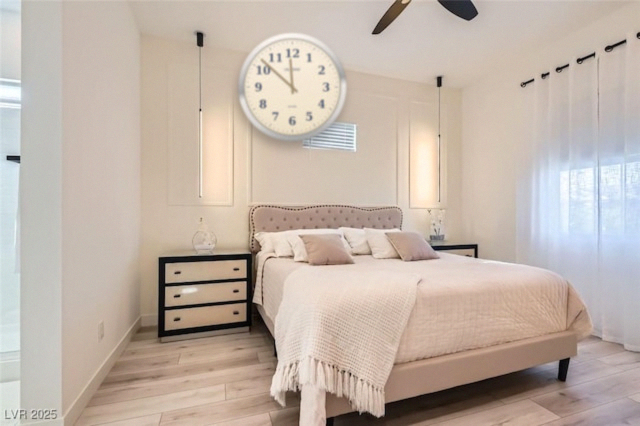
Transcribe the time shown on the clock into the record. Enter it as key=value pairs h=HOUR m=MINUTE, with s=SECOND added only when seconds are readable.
h=11 m=52
